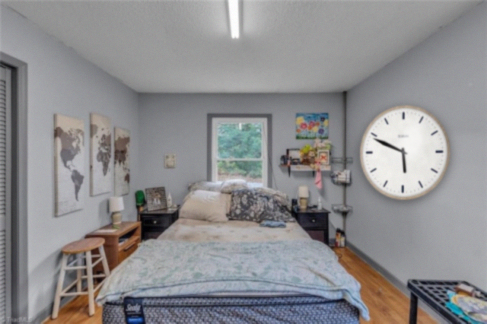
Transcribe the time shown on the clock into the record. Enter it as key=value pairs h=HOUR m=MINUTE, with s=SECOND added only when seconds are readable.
h=5 m=49
